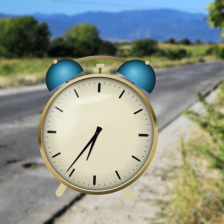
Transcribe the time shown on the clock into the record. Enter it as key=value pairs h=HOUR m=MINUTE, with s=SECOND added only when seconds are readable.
h=6 m=36
